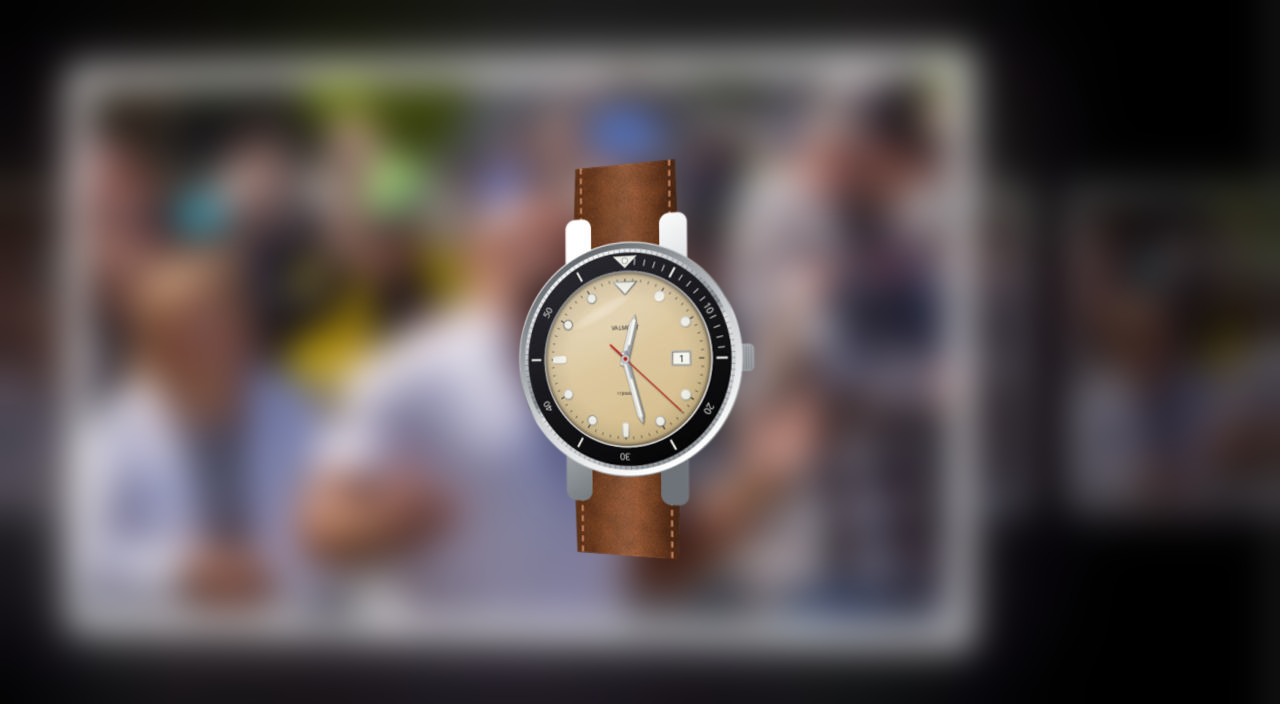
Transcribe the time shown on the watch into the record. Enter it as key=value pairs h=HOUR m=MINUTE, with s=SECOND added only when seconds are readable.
h=12 m=27 s=22
